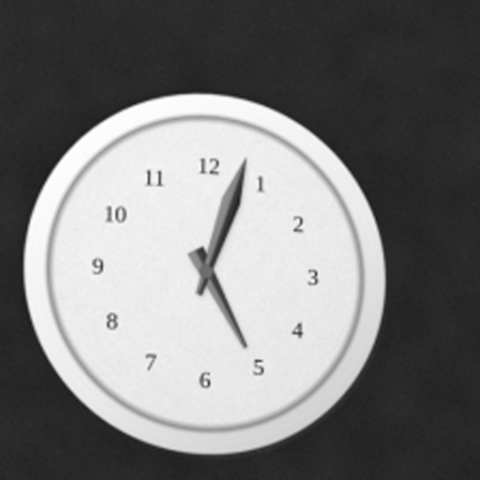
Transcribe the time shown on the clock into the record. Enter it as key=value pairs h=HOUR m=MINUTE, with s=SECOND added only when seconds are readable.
h=5 m=3
